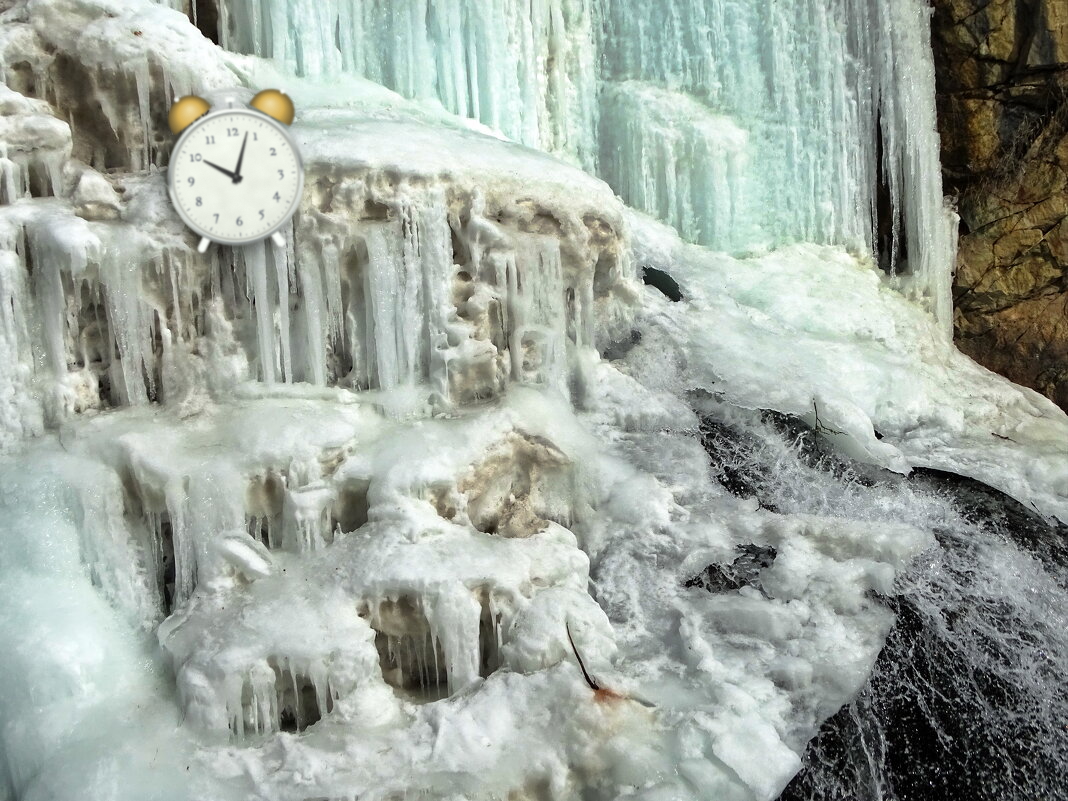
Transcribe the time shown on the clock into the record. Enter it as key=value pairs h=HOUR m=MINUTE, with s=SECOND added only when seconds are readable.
h=10 m=3
